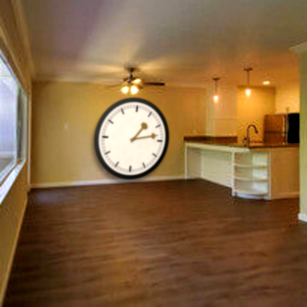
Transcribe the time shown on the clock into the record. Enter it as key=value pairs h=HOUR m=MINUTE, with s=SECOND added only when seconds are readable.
h=1 m=13
